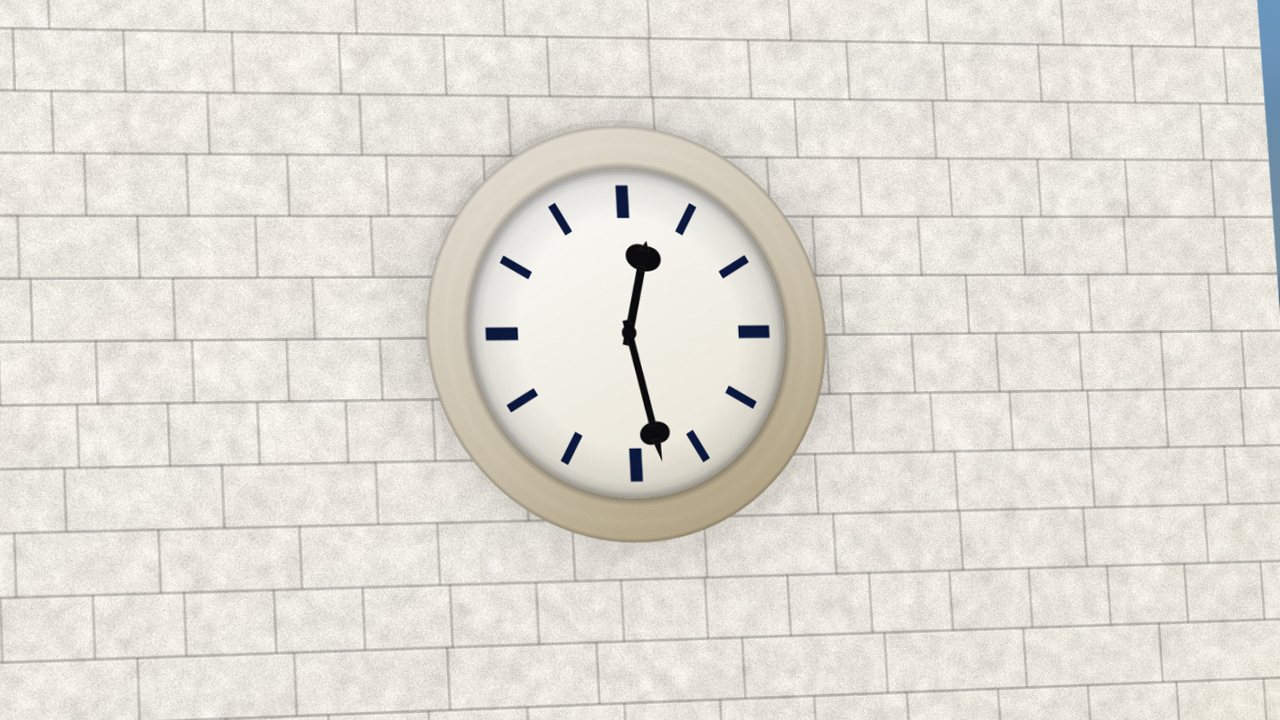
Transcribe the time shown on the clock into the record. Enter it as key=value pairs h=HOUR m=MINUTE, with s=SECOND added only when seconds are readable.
h=12 m=28
